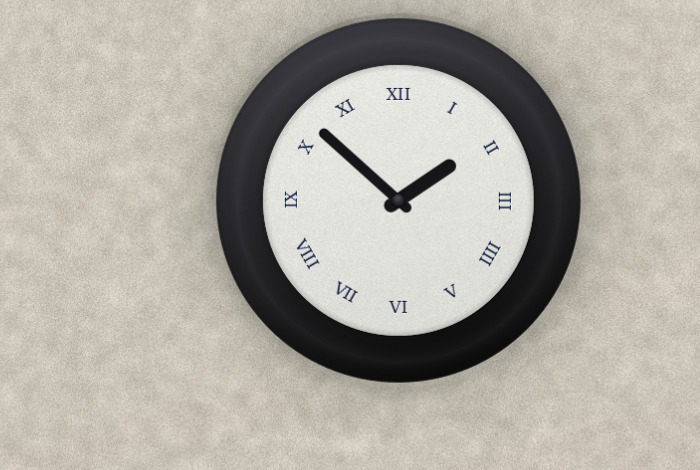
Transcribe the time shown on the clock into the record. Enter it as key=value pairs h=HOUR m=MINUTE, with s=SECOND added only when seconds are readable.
h=1 m=52
